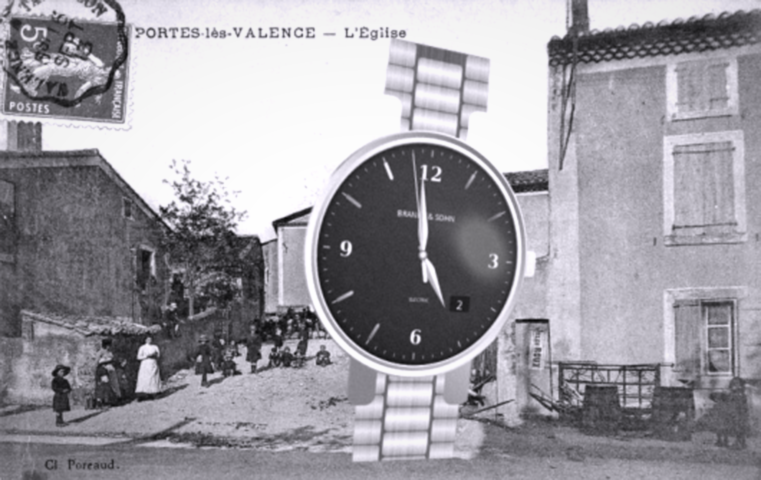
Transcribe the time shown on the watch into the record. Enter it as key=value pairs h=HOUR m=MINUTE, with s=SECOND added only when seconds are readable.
h=4 m=58 s=58
